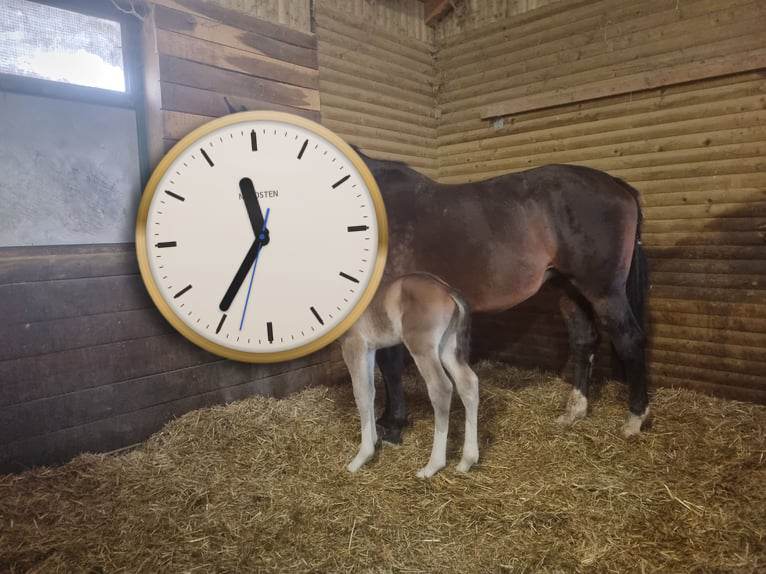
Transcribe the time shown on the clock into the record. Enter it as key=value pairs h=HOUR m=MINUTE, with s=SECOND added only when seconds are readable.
h=11 m=35 s=33
